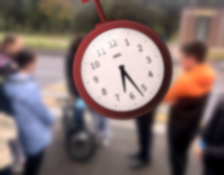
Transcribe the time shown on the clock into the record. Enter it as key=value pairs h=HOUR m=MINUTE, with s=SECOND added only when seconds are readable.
h=6 m=27
